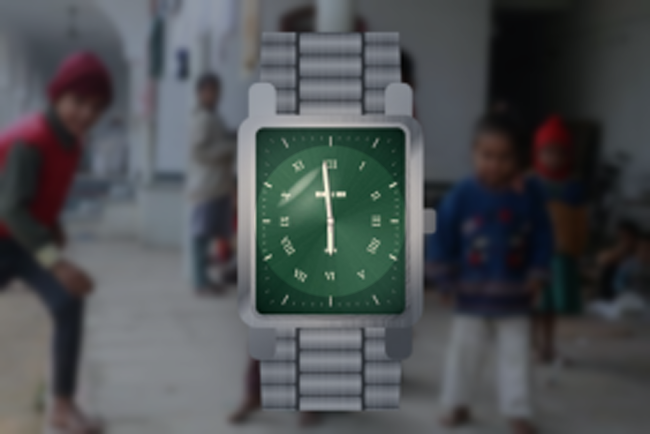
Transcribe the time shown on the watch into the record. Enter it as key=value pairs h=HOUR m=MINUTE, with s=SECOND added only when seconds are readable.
h=5 m=59
